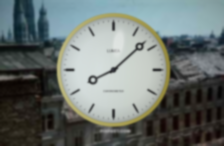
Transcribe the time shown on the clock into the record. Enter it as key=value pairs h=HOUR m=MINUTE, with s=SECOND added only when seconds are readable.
h=8 m=8
